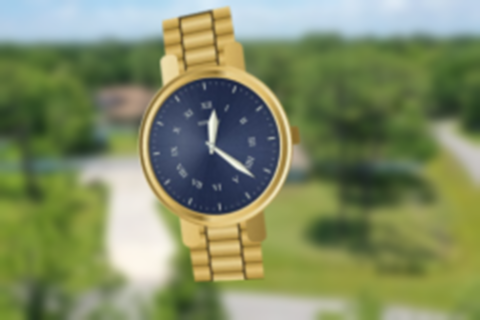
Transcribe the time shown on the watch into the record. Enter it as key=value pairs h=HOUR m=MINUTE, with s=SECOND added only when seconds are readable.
h=12 m=22
